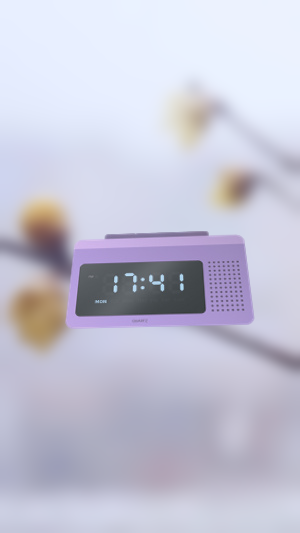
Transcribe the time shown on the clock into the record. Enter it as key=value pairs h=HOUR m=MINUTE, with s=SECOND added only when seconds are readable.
h=17 m=41
